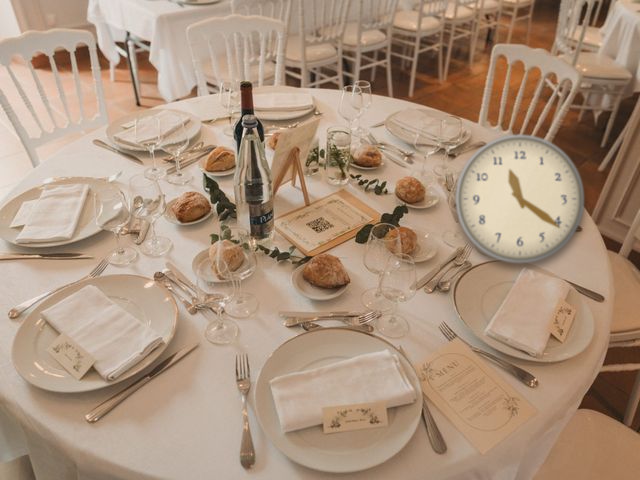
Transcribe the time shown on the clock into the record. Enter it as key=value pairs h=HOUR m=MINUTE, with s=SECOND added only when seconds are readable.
h=11 m=21
